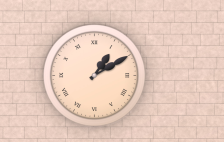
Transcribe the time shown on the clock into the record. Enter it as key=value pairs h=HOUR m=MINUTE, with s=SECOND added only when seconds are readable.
h=1 m=10
